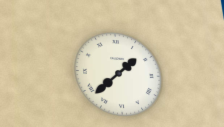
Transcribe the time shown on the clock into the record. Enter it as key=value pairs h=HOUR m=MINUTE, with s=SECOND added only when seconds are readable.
h=1 m=38
